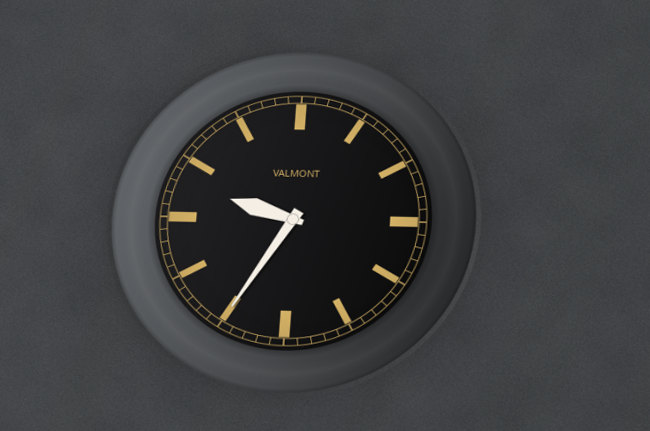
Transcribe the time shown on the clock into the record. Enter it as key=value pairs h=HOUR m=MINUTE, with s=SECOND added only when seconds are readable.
h=9 m=35
